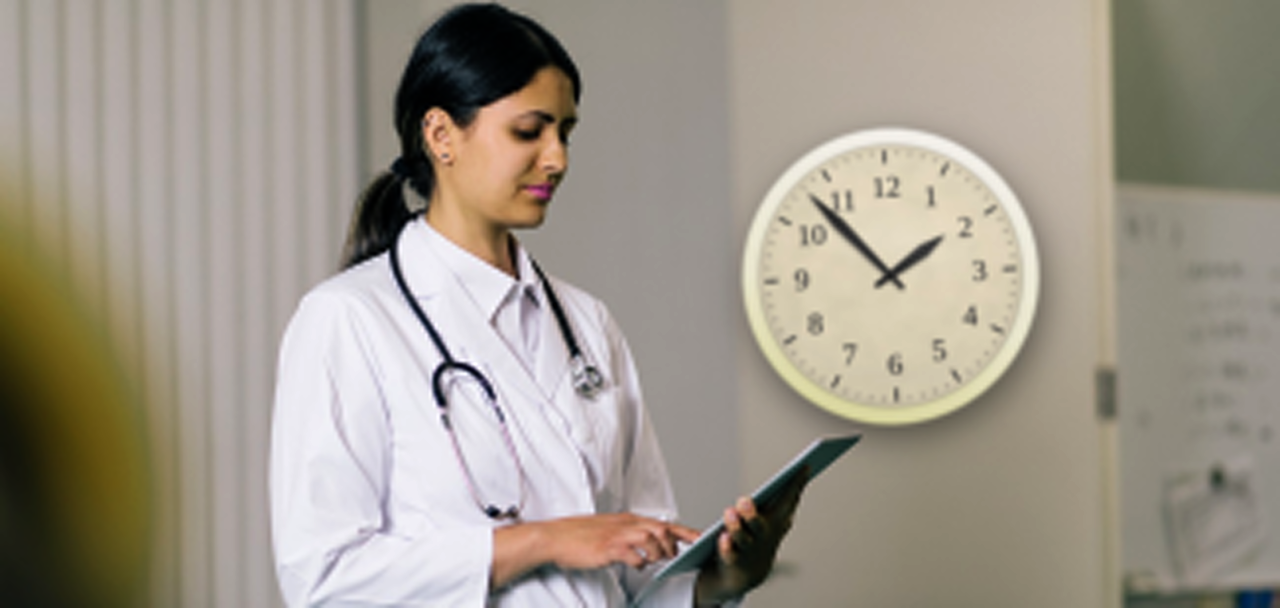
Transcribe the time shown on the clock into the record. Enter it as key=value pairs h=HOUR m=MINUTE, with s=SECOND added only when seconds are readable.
h=1 m=53
